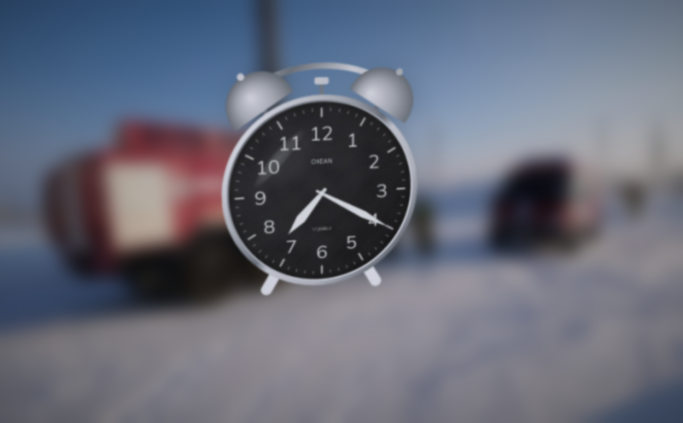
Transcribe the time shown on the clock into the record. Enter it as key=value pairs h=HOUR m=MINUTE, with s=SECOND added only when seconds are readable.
h=7 m=20
